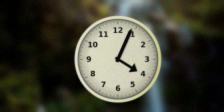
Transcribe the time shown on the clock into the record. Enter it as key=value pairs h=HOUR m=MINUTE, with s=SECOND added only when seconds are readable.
h=4 m=4
